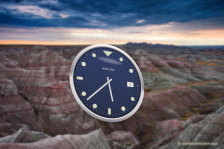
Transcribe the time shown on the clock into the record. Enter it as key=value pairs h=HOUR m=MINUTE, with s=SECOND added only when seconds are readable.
h=5 m=38
